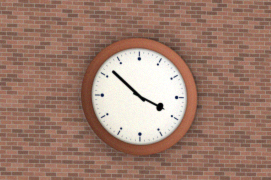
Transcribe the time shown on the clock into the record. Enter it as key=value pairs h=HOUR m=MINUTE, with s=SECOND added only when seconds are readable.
h=3 m=52
